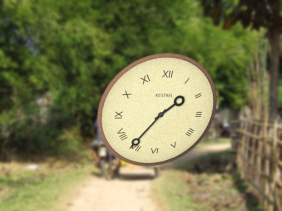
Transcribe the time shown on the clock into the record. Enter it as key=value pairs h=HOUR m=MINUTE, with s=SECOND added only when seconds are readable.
h=1 m=36
